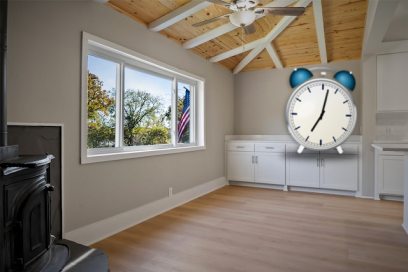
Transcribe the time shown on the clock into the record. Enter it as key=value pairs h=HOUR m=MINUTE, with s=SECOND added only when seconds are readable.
h=7 m=2
